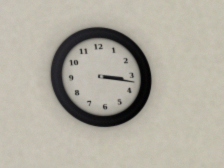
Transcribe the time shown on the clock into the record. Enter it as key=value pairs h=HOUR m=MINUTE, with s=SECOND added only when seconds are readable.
h=3 m=17
